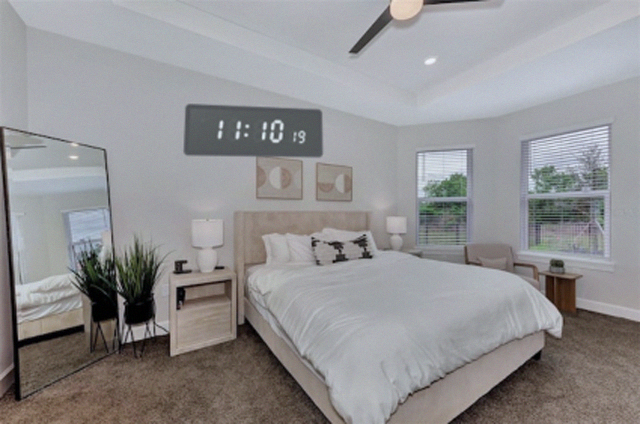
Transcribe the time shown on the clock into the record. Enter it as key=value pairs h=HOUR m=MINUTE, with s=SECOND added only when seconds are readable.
h=11 m=10 s=19
